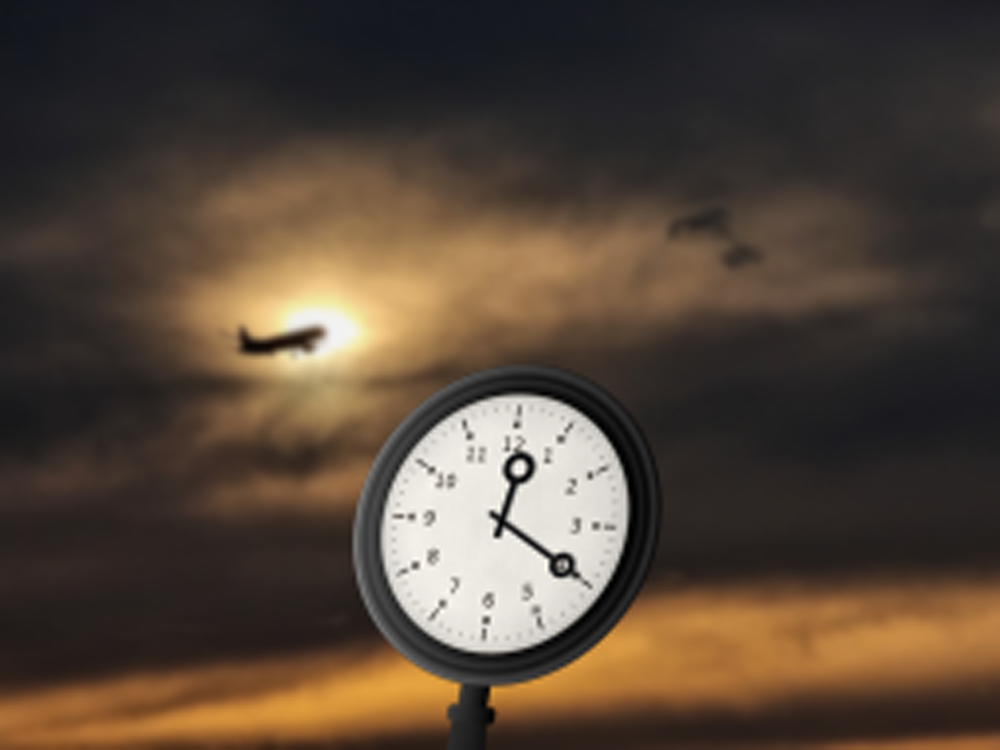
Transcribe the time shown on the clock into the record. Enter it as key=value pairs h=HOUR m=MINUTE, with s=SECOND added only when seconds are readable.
h=12 m=20
